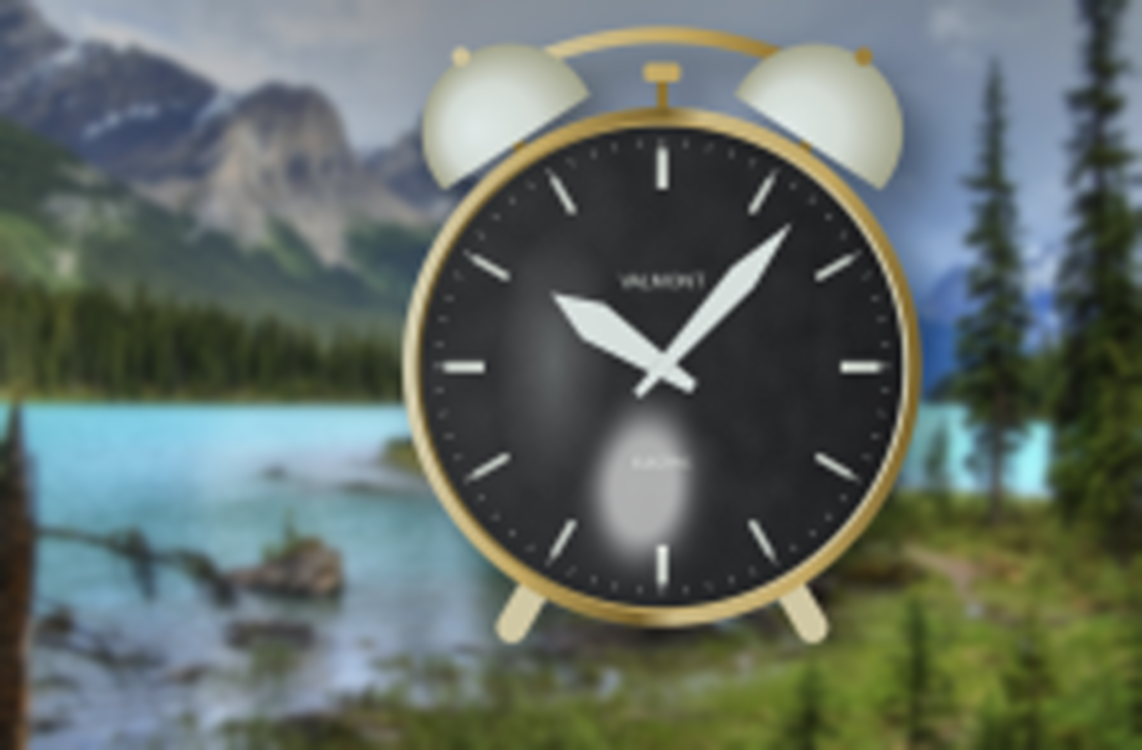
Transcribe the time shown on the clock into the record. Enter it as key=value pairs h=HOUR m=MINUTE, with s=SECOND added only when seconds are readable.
h=10 m=7
